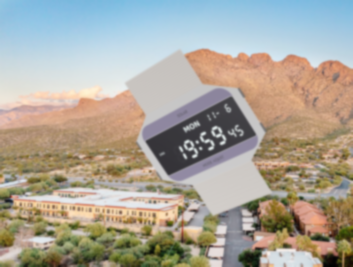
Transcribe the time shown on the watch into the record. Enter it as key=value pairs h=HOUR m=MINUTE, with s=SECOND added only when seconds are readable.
h=19 m=59
